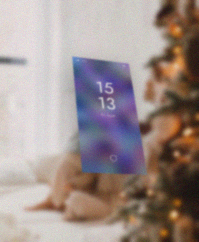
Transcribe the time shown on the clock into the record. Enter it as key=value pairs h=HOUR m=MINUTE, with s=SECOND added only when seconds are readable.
h=15 m=13
